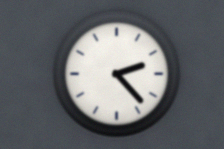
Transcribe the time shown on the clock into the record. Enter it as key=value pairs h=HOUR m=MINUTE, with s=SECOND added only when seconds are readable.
h=2 m=23
